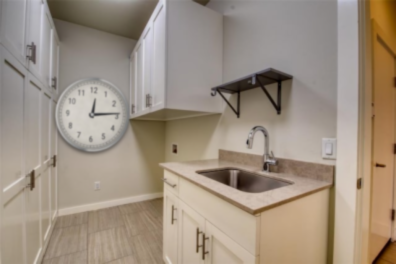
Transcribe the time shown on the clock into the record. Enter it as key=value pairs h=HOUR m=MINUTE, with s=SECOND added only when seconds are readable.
h=12 m=14
